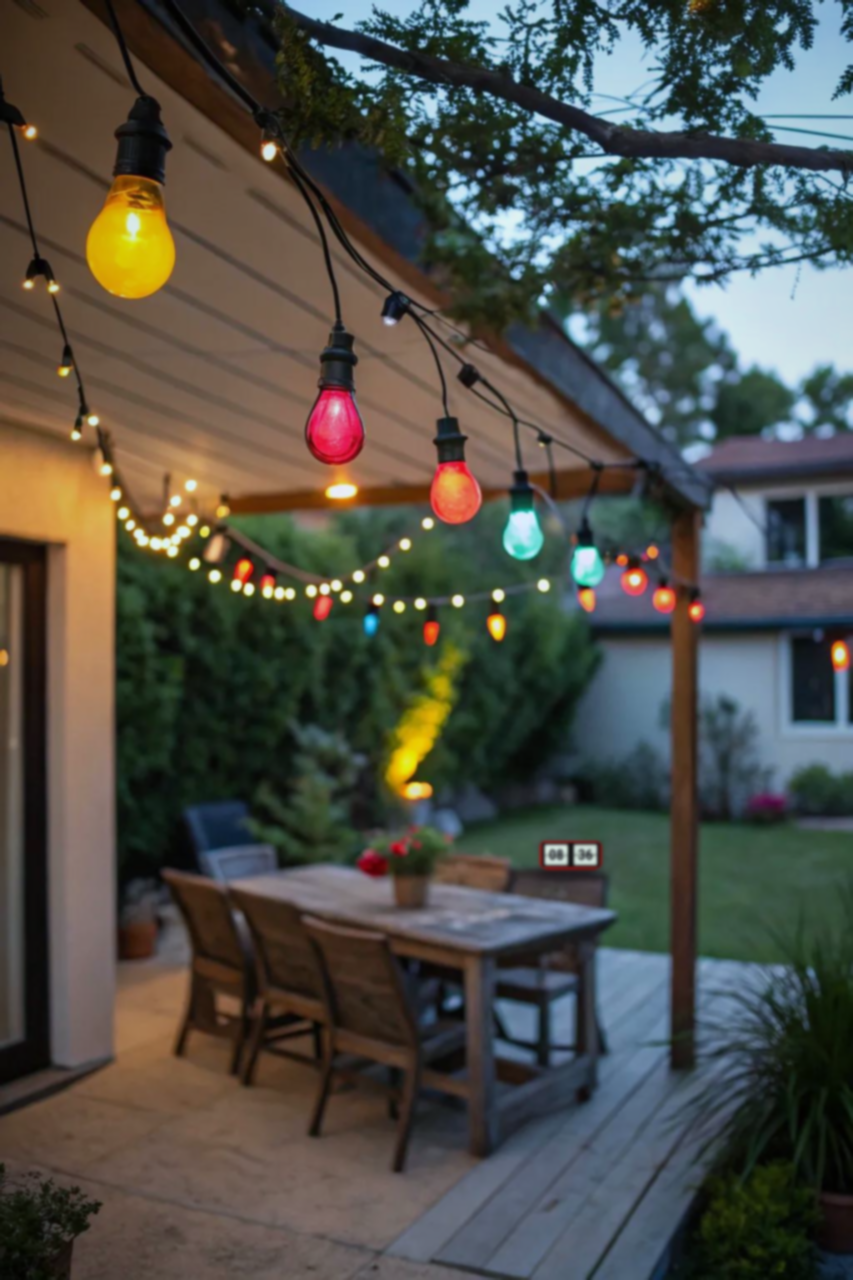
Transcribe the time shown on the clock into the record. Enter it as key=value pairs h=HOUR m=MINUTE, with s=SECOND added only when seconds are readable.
h=8 m=36
